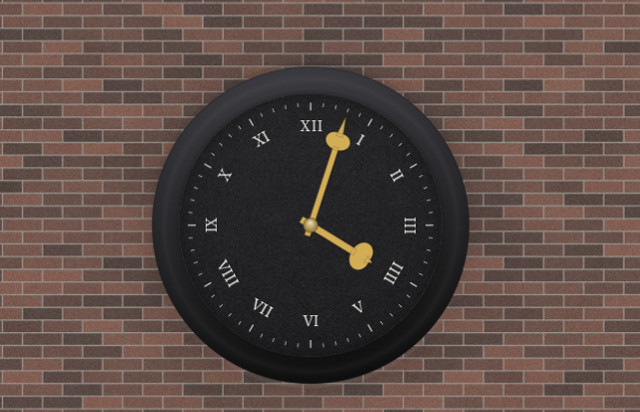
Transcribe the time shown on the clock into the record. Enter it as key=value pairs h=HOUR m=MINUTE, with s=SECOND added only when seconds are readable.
h=4 m=3
